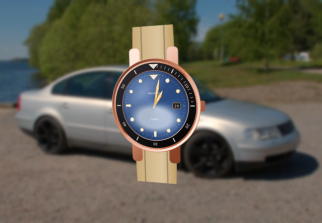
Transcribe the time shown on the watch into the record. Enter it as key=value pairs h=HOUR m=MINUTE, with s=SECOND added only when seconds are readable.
h=1 m=2
